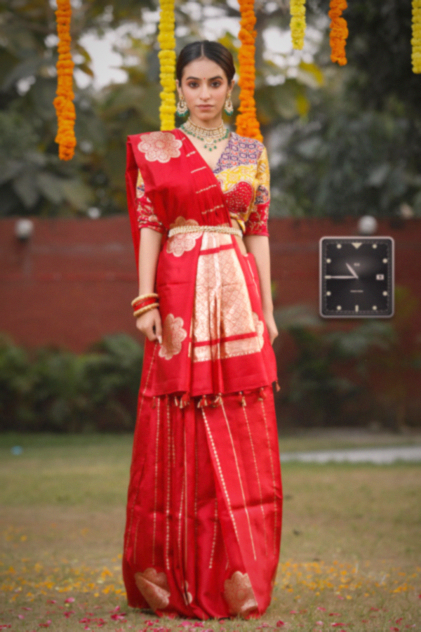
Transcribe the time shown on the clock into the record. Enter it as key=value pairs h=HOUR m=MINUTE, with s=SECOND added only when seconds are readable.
h=10 m=45
